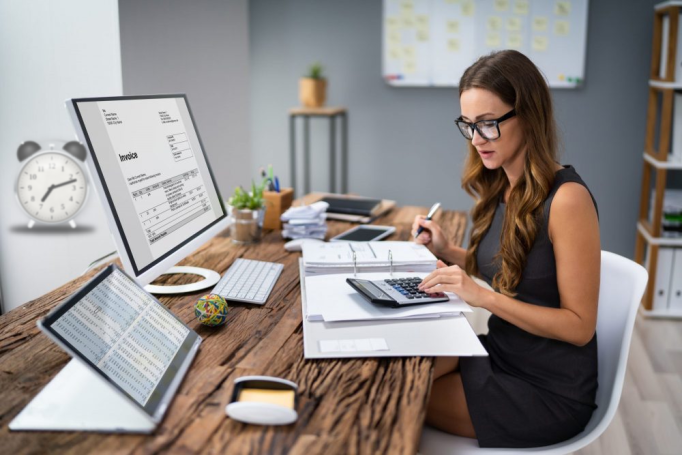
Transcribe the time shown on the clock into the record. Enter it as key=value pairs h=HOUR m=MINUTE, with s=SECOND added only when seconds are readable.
h=7 m=12
